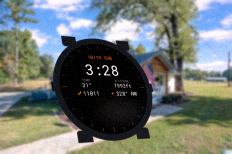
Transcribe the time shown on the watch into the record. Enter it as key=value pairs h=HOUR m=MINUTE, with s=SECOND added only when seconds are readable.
h=3 m=28
